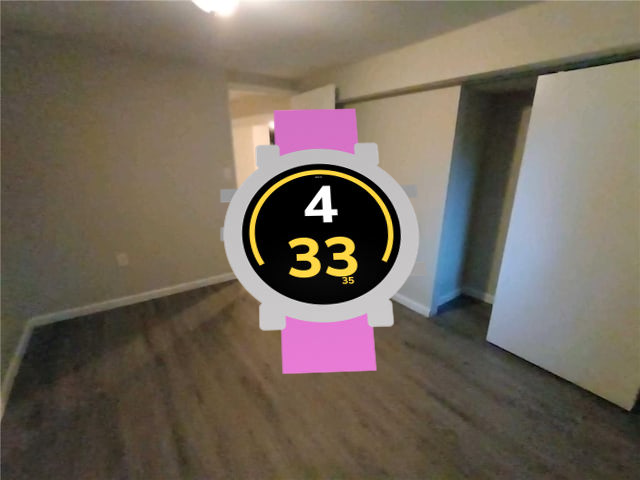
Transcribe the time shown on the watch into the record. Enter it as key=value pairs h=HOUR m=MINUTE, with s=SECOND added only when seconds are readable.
h=4 m=33 s=35
